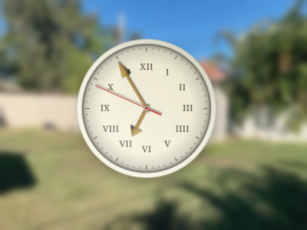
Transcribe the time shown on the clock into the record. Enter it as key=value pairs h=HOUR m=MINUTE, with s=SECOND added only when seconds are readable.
h=6 m=54 s=49
